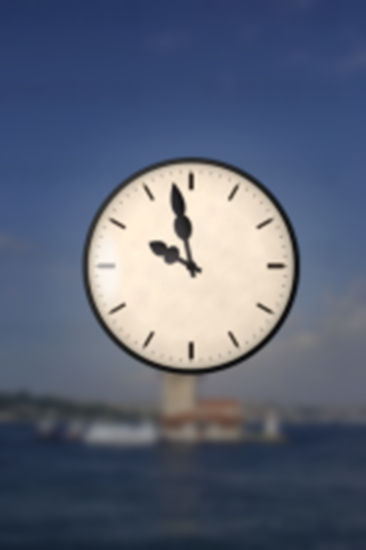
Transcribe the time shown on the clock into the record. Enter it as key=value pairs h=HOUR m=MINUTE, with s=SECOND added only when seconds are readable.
h=9 m=58
